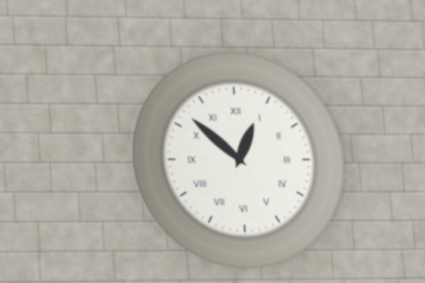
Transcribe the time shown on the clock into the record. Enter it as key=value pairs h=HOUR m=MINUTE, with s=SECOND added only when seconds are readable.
h=12 m=52
